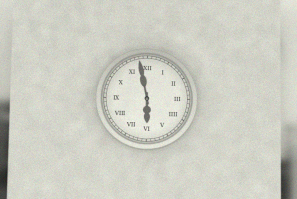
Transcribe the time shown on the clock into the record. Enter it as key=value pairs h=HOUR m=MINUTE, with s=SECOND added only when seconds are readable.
h=5 m=58
